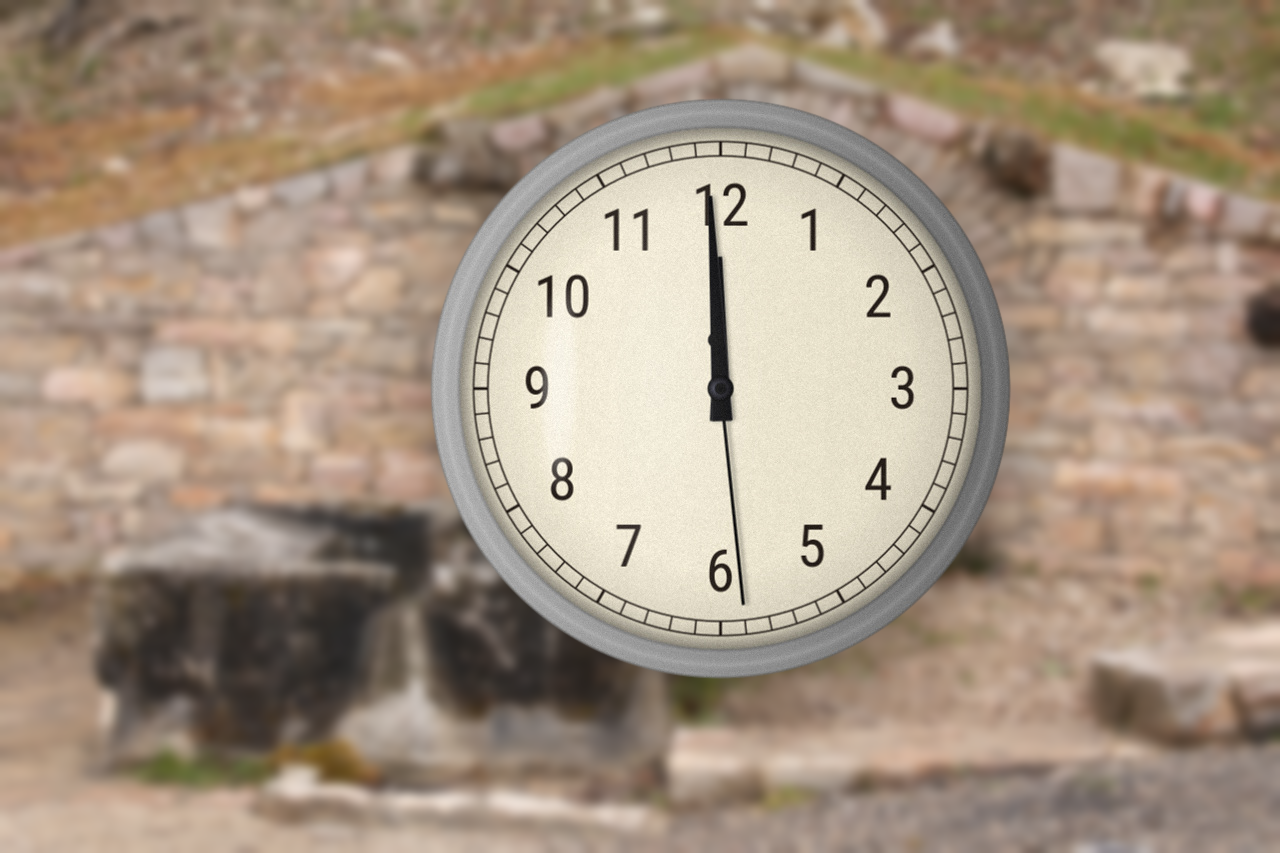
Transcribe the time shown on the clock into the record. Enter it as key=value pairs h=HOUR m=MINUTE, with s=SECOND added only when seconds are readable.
h=11 m=59 s=29
